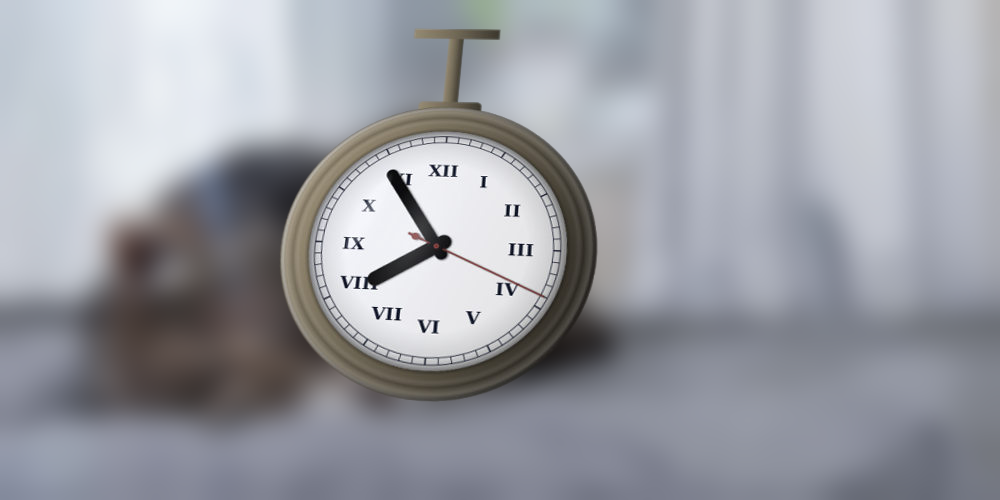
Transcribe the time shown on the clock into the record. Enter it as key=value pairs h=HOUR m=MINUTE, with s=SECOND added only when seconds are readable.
h=7 m=54 s=19
